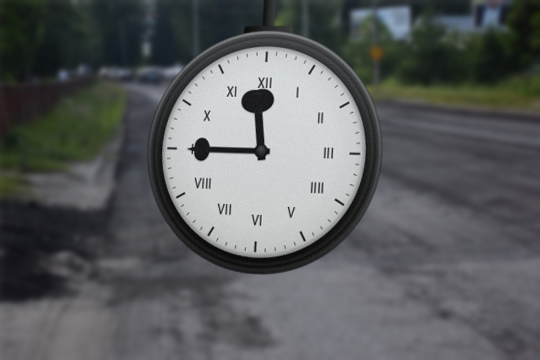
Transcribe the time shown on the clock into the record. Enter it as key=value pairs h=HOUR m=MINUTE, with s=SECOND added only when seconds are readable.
h=11 m=45
